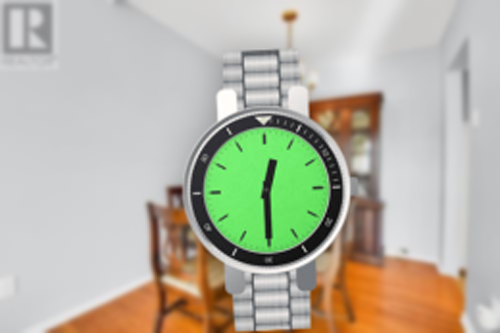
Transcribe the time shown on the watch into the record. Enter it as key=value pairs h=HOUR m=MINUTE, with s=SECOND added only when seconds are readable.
h=12 m=30
